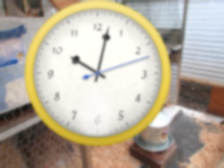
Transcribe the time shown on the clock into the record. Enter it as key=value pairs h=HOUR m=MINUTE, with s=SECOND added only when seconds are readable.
h=10 m=2 s=12
